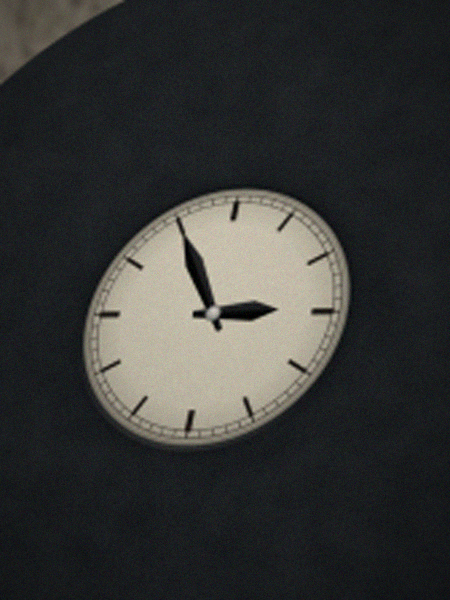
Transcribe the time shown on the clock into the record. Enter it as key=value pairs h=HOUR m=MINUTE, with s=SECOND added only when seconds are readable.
h=2 m=55
